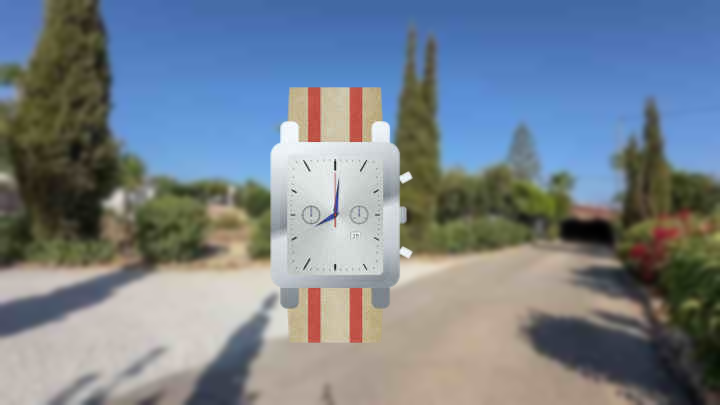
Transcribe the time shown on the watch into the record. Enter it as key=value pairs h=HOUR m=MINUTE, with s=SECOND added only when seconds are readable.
h=8 m=1
